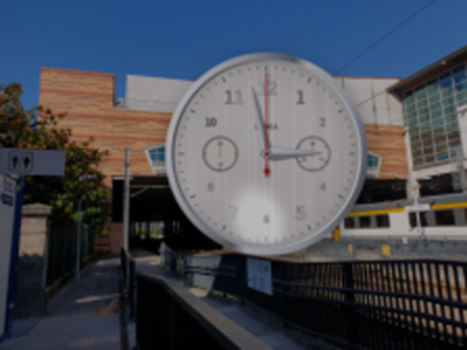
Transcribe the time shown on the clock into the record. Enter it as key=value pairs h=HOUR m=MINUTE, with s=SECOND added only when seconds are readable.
h=2 m=58
